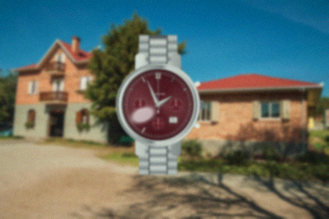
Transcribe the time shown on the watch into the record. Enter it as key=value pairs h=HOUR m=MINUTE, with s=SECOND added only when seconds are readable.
h=1 m=56
